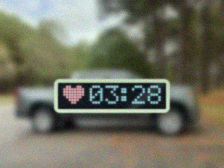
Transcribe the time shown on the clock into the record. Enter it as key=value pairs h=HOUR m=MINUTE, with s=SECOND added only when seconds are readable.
h=3 m=28
